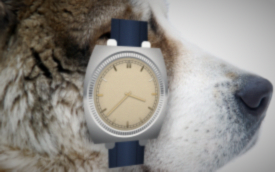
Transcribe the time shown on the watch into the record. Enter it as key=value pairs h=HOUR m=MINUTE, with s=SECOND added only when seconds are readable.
h=3 m=38
